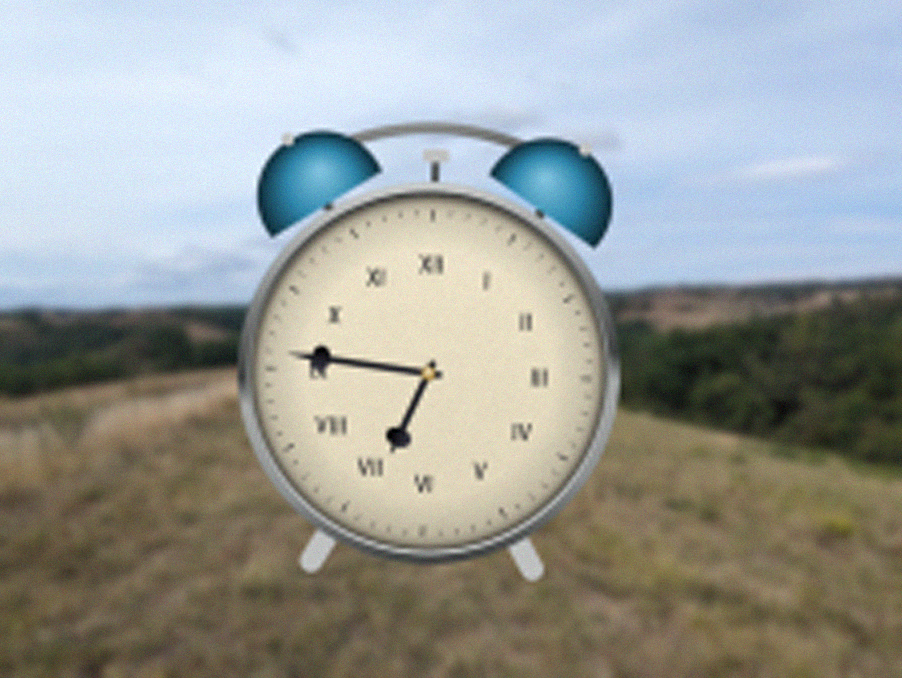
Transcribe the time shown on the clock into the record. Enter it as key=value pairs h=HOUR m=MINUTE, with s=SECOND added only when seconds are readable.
h=6 m=46
